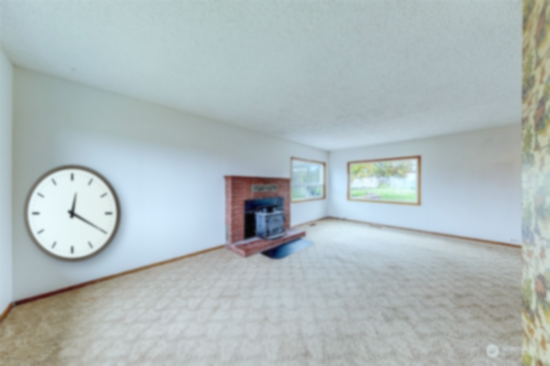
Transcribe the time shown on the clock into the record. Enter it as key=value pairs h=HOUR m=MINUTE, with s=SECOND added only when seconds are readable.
h=12 m=20
